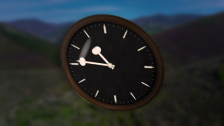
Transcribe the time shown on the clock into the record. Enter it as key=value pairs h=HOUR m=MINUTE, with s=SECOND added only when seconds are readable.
h=10 m=46
